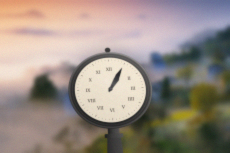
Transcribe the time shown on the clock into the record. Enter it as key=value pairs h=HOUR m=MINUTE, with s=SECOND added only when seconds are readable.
h=1 m=5
